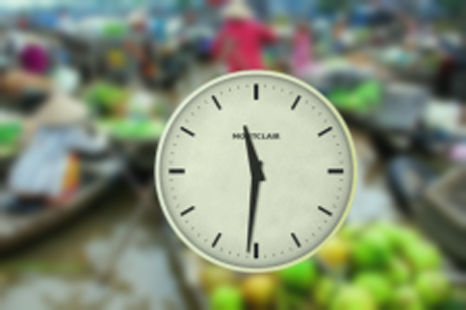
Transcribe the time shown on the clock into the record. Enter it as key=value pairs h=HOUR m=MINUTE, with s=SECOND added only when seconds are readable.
h=11 m=31
